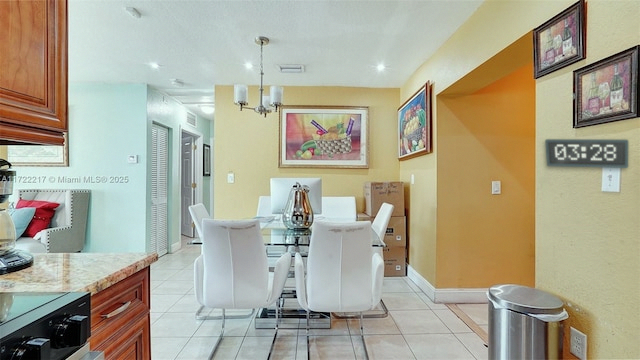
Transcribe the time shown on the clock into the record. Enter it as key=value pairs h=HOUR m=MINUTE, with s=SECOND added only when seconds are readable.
h=3 m=28
